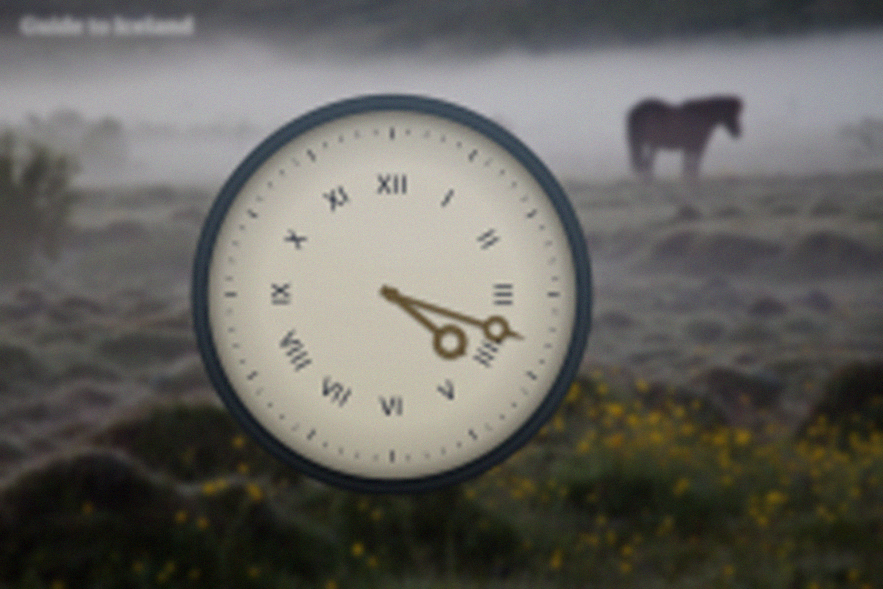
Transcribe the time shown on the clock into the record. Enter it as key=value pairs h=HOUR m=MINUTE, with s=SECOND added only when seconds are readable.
h=4 m=18
